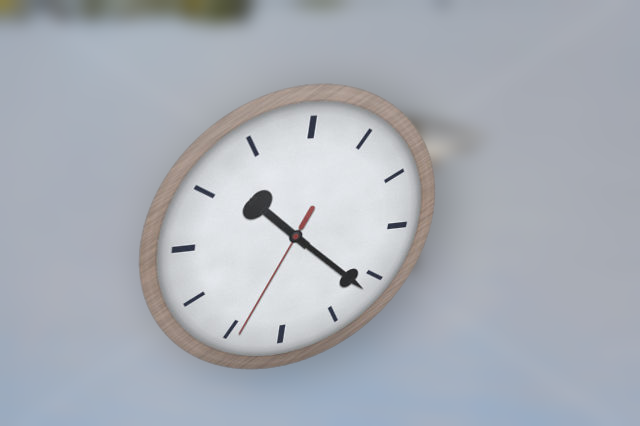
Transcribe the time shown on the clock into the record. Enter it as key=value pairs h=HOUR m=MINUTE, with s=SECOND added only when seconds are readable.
h=10 m=21 s=34
